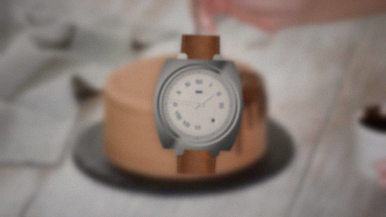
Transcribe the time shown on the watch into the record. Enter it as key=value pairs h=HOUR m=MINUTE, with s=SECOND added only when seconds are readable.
h=1 m=46
